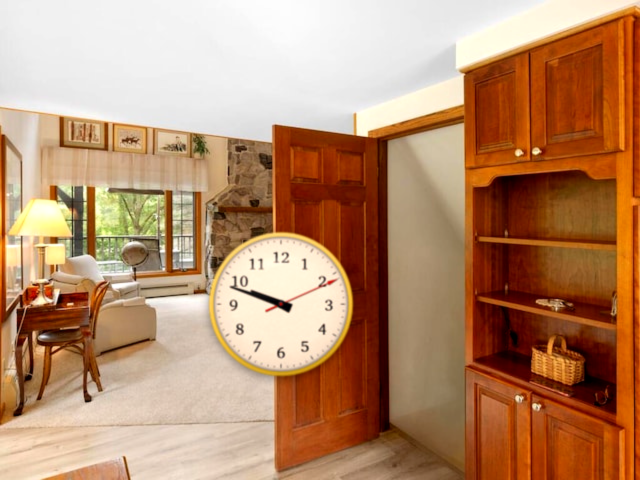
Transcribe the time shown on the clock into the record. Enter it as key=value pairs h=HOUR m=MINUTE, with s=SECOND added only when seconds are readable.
h=9 m=48 s=11
